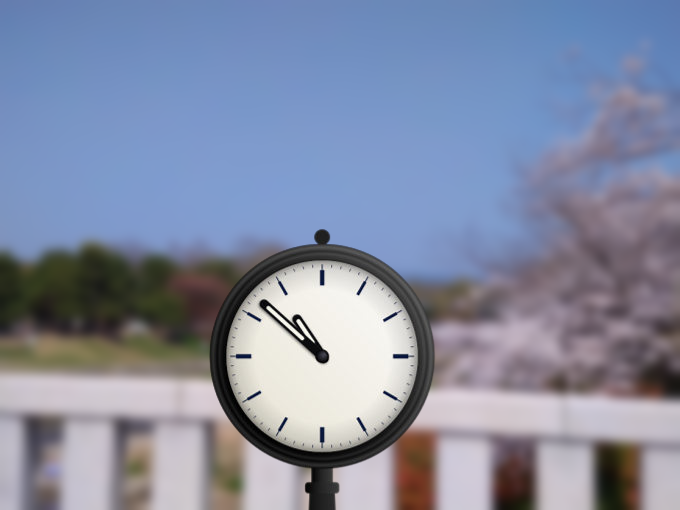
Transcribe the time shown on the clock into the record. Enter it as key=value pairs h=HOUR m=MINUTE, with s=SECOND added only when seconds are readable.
h=10 m=52
